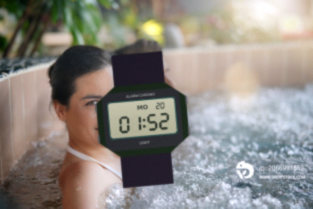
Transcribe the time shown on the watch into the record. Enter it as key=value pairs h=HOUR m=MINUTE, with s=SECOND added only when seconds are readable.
h=1 m=52
